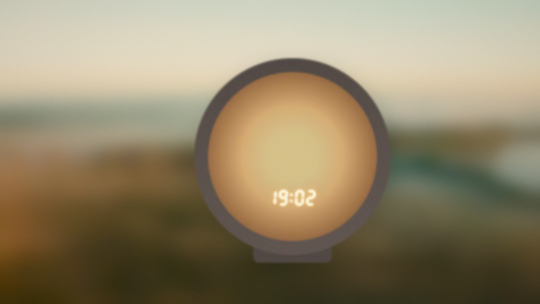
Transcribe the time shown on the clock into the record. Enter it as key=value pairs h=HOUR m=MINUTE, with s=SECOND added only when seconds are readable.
h=19 m=2
